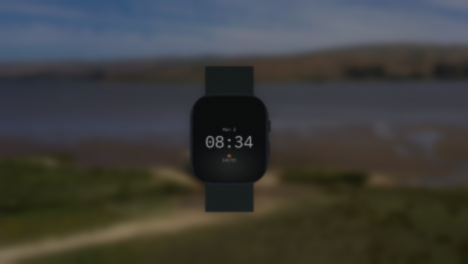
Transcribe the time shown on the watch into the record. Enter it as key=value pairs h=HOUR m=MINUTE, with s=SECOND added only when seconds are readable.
h=8 m=34
